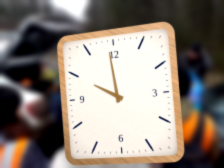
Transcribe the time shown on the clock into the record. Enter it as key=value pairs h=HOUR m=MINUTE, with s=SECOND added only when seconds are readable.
h=9 m=59
